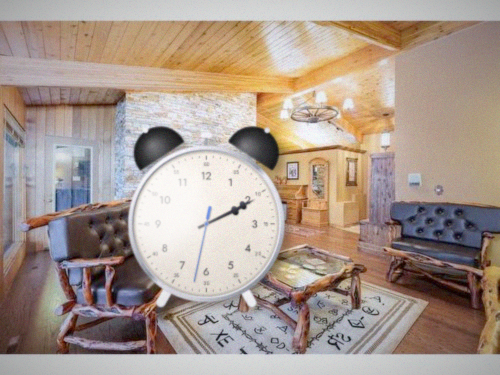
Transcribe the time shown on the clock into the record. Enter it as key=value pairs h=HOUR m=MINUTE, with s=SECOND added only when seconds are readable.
h=2 m=10 s=32
